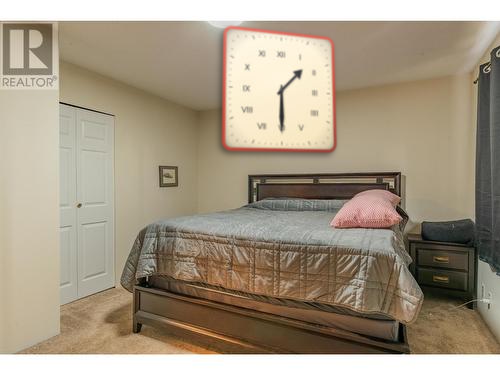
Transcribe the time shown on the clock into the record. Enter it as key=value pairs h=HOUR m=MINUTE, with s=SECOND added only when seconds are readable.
h=1 m=30
